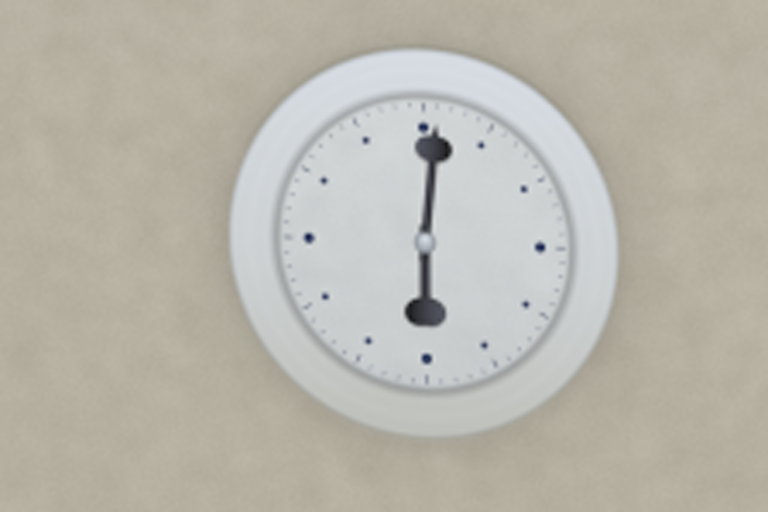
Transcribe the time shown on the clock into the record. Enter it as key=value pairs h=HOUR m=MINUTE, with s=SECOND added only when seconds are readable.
h=6 m=1
